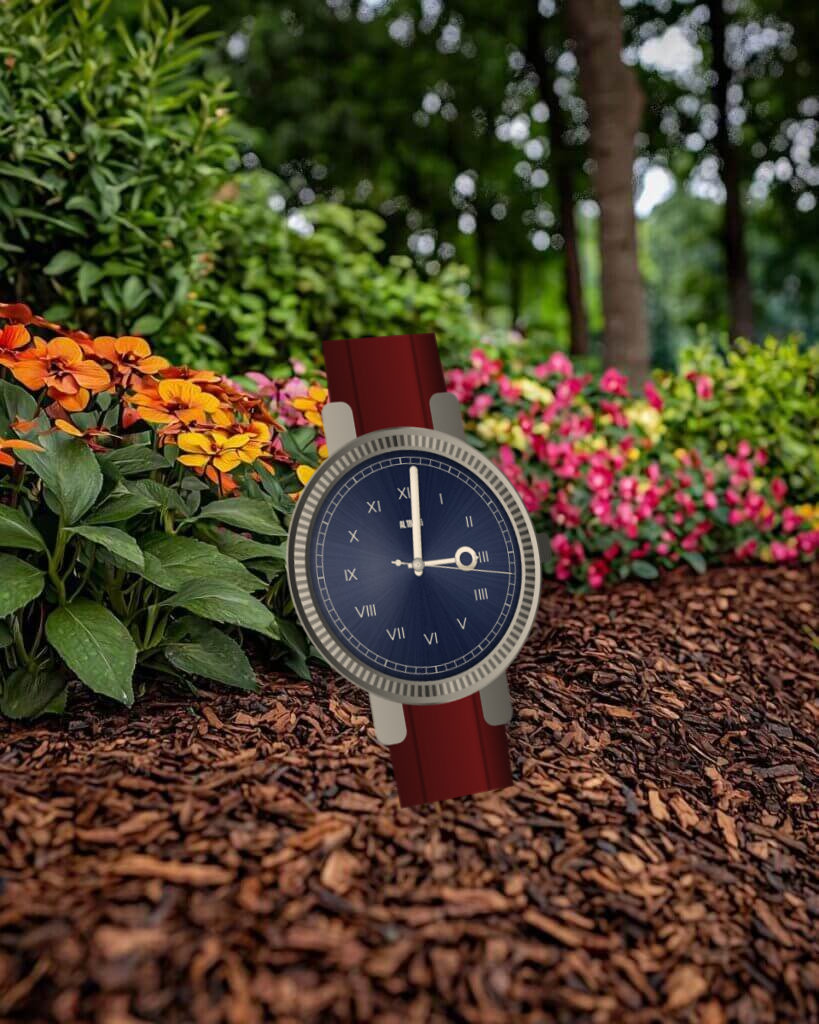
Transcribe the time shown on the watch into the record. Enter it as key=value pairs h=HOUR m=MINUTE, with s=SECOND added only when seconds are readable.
h=3 m=1 s=17
